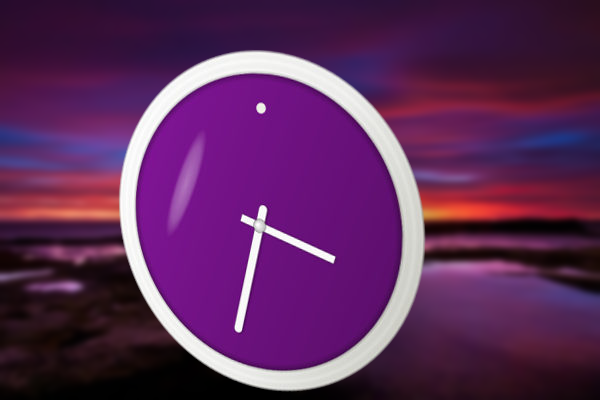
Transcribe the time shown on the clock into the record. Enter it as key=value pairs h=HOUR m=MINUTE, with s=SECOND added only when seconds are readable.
h=3 m=32
